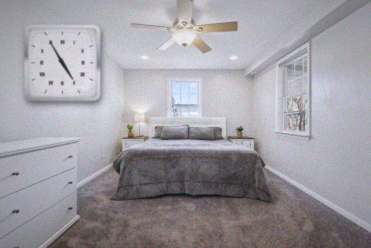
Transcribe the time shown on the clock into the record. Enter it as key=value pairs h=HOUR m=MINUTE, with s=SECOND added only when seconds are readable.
h=4 m=55
